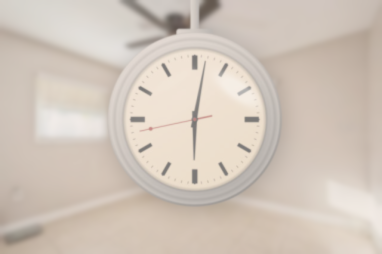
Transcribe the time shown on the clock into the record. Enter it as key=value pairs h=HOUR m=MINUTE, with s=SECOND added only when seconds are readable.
h=6 m=1 s=43
